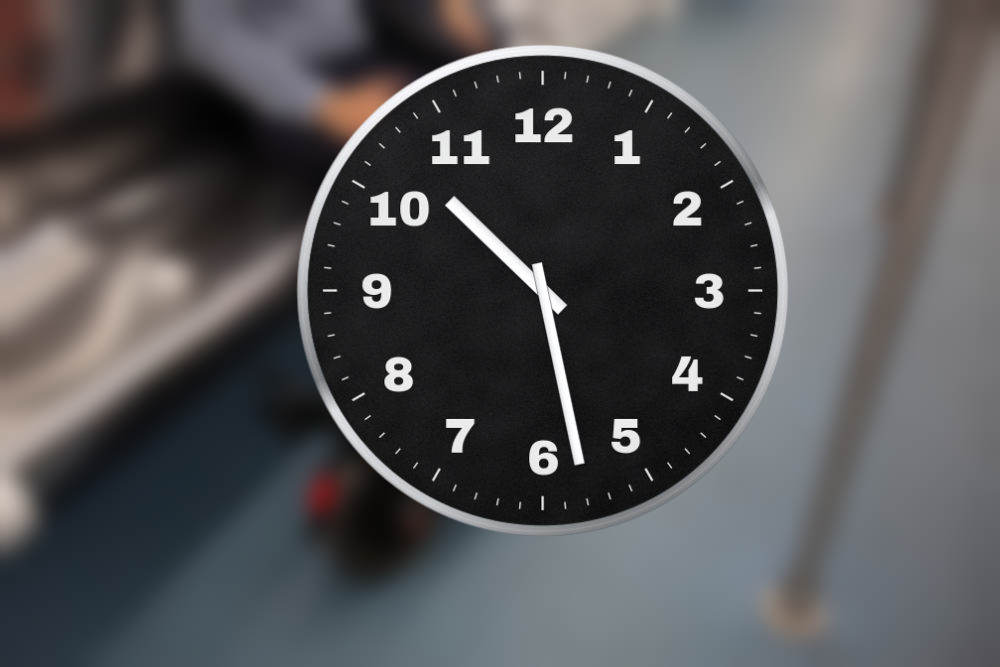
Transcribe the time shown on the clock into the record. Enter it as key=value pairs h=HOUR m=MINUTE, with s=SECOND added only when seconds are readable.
h=10 m=28
